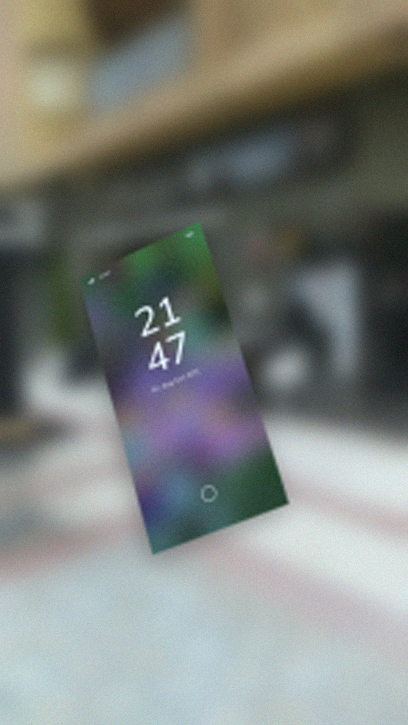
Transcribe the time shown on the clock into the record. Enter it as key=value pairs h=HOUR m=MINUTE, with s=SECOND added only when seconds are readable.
h=21 m=47
